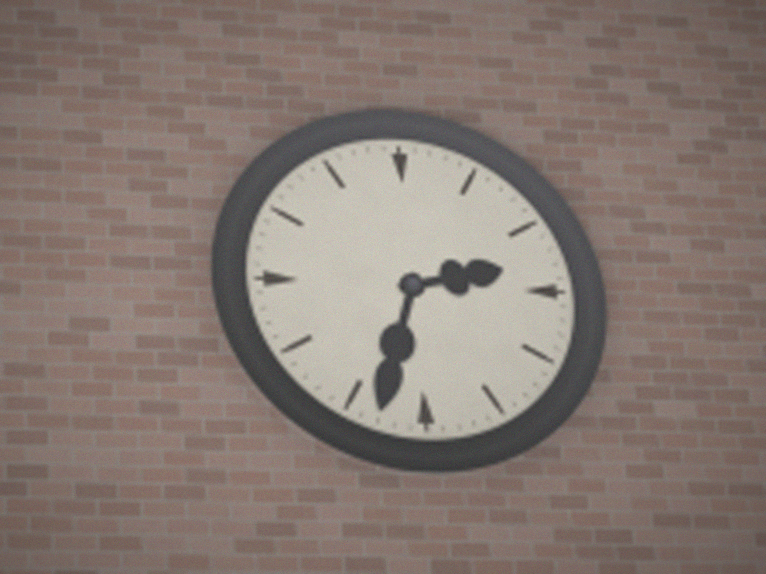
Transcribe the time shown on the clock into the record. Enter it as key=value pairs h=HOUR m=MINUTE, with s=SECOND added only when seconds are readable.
h=2 m=33
